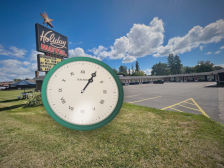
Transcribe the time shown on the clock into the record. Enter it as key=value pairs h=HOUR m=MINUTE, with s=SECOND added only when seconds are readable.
h=1 m=5
